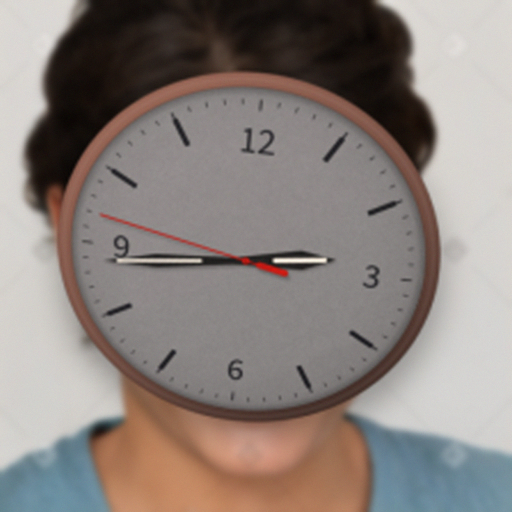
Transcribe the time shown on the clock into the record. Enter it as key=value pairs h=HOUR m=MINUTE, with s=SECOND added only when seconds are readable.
h=2 m=43 s=47
